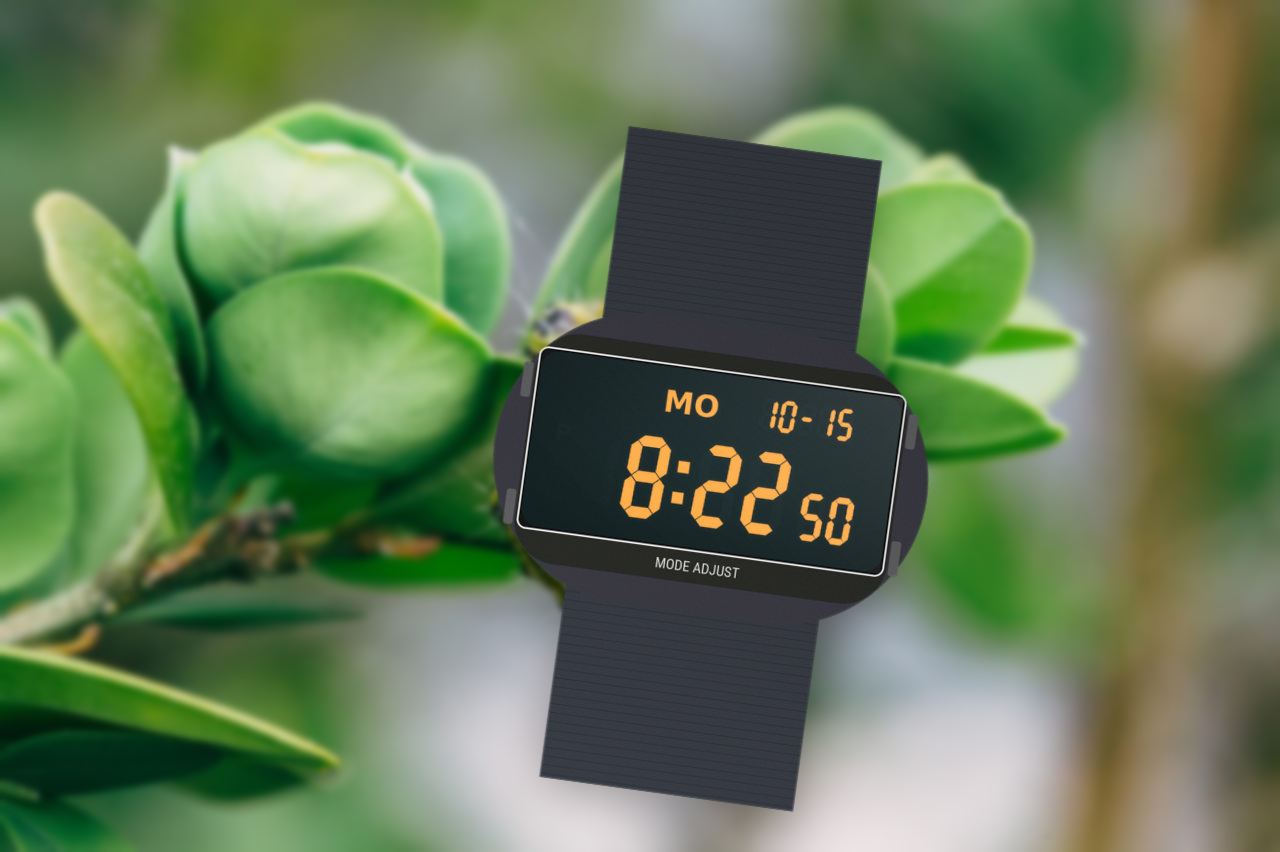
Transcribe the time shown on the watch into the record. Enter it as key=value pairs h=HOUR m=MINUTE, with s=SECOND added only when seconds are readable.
h=8 m=22 s=50
